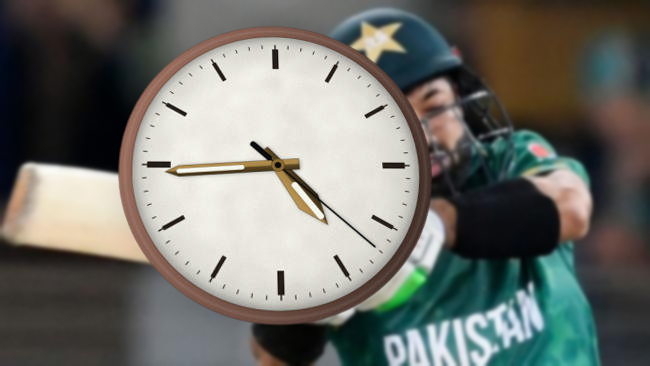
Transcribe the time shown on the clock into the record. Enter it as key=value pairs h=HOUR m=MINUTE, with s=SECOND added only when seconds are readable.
h=4 m=44 s=22
